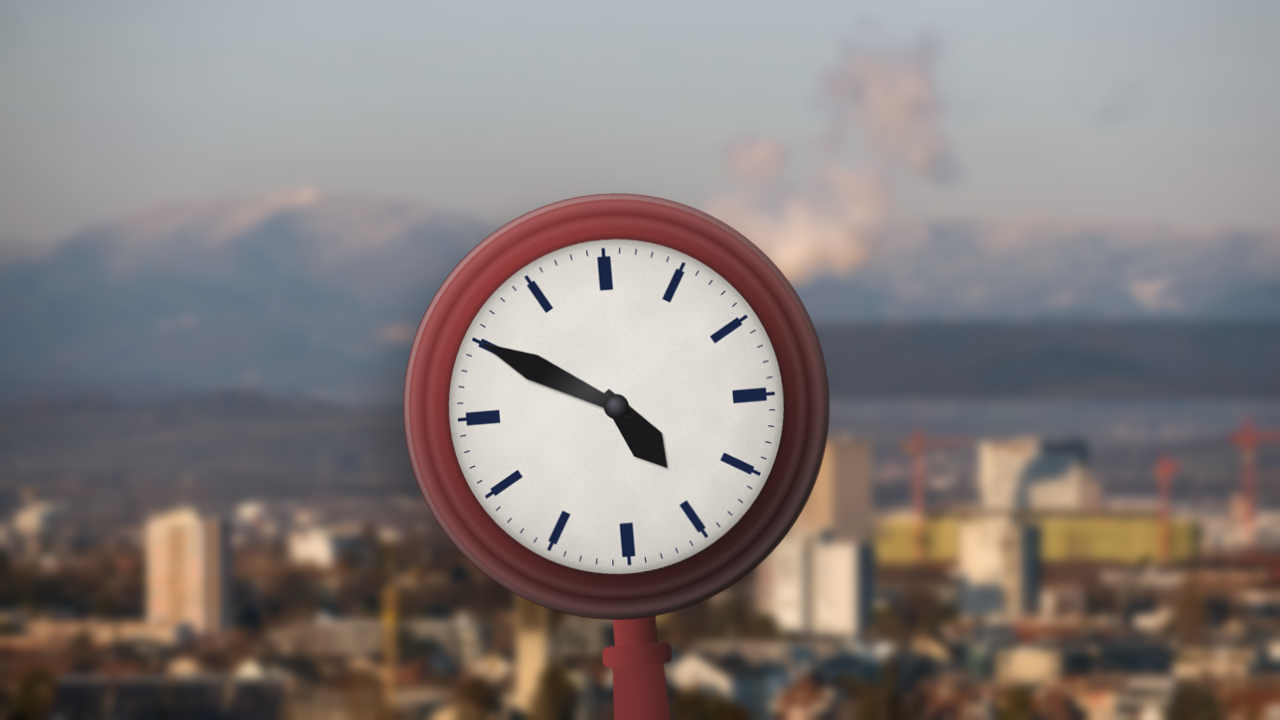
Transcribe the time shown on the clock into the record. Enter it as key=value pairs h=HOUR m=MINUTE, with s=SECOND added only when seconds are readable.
h=4 m=50
